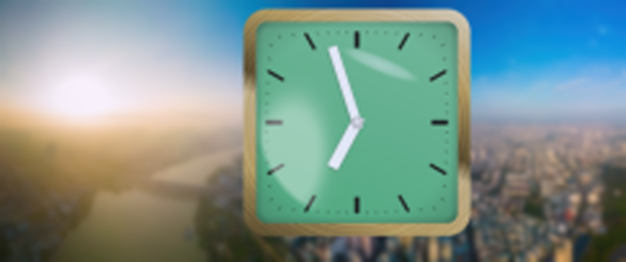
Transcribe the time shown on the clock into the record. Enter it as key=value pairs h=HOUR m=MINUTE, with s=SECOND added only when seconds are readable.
h=6 m=57
